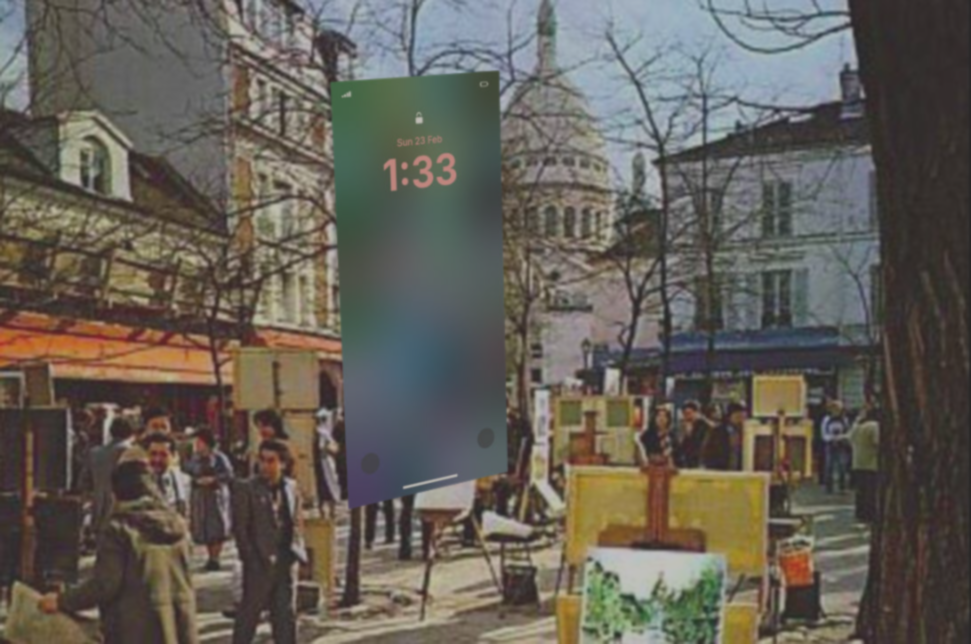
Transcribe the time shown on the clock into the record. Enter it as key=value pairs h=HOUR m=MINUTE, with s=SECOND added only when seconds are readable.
h=1 m=33
